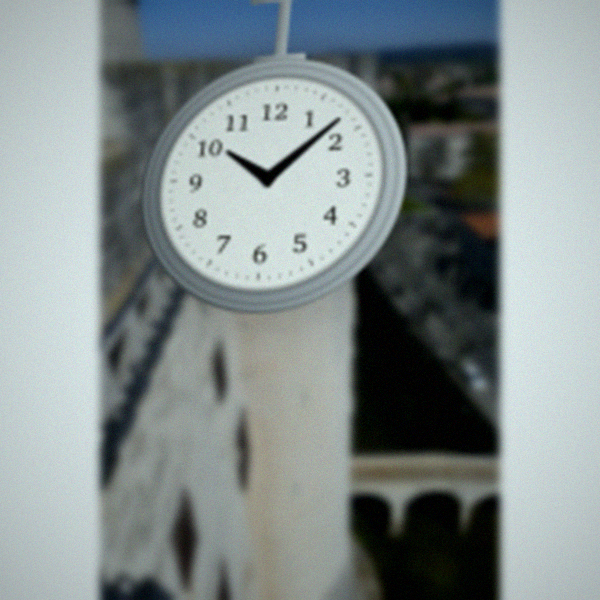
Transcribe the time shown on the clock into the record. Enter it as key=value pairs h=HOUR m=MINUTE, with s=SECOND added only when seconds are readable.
h=10 m=8
